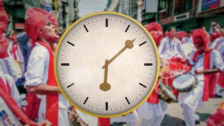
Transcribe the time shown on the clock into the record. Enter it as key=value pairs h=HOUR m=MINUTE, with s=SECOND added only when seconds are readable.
h=6 m=8
